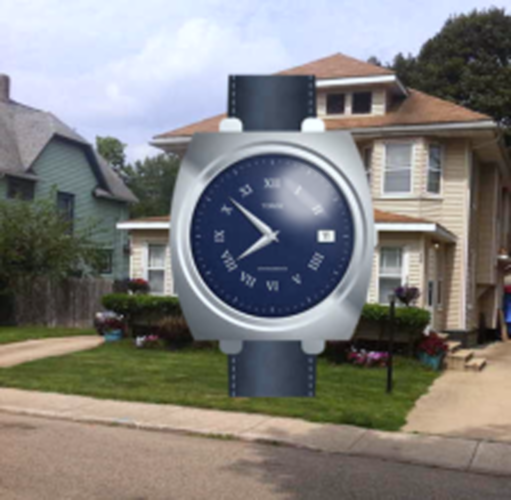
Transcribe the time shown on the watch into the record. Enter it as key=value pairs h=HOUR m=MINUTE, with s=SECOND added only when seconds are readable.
h=7 m=52
